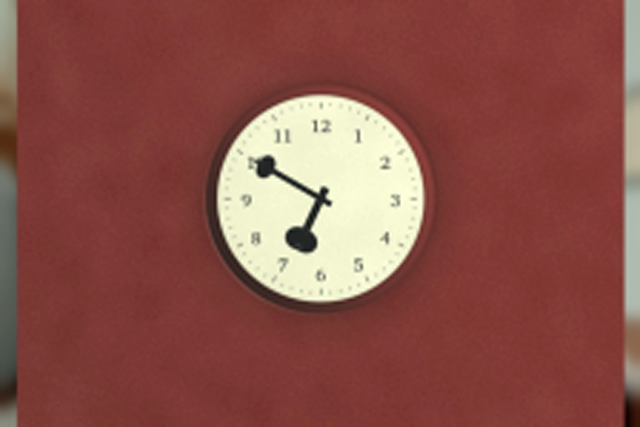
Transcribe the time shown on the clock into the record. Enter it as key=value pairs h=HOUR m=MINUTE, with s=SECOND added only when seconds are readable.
h=6 m=50
